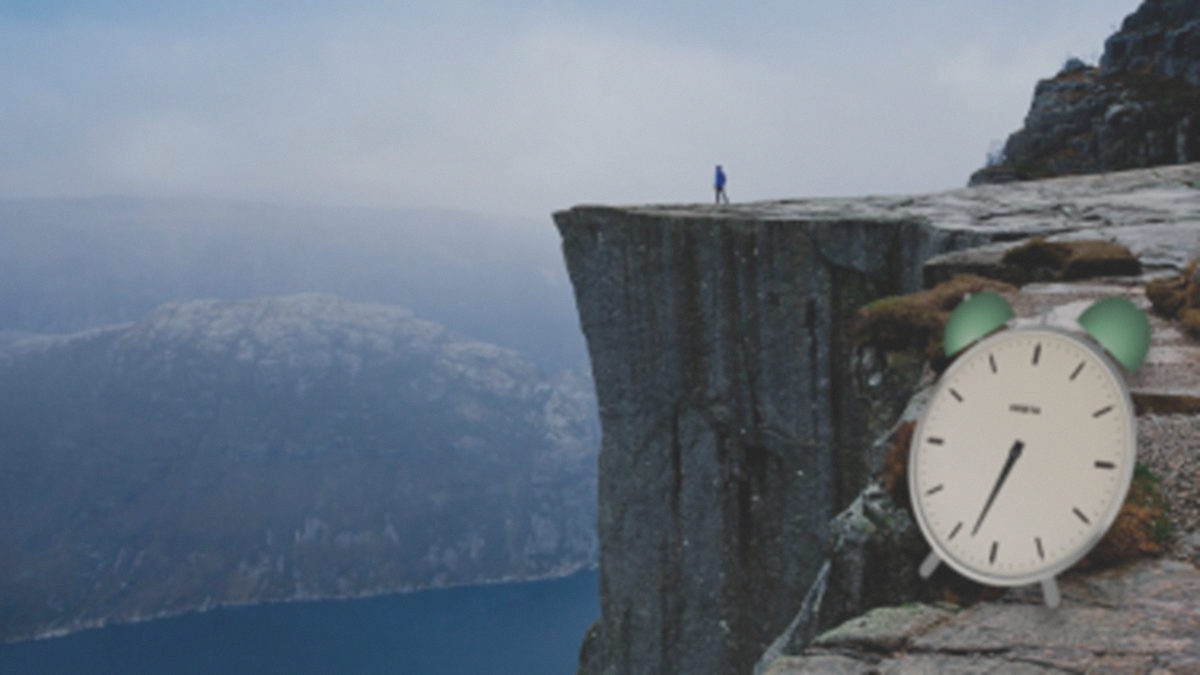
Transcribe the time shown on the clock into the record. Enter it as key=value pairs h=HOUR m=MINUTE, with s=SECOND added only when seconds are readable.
h=6 m=33
